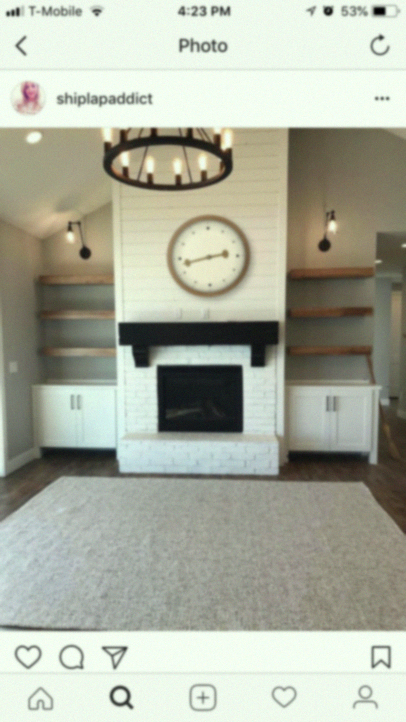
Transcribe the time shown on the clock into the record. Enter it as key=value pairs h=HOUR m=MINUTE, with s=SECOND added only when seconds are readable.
h=2 m=43
